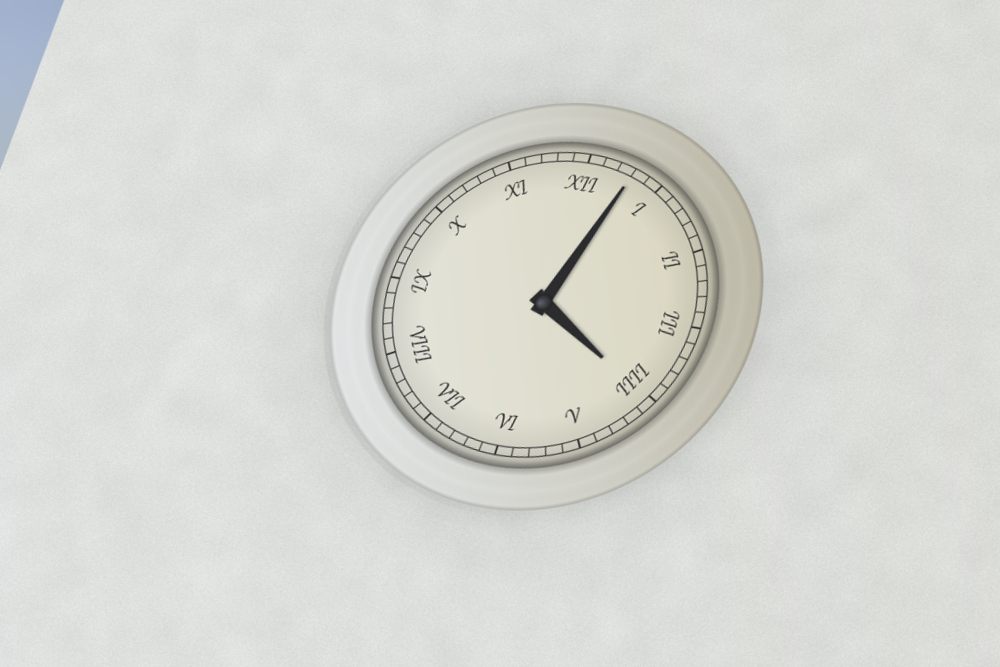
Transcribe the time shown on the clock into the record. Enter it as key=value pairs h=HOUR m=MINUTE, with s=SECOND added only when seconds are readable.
h=4 m=3
